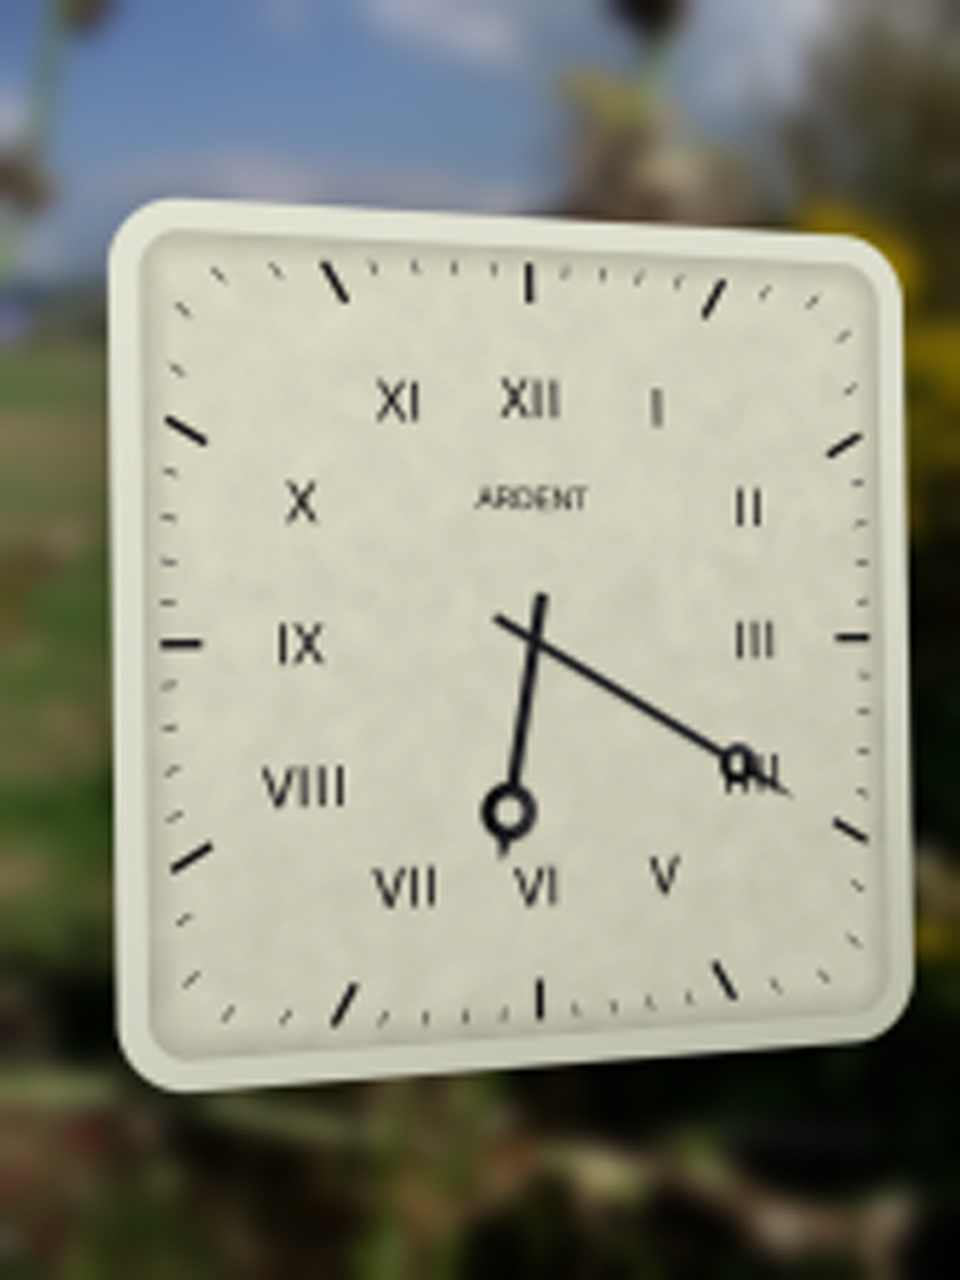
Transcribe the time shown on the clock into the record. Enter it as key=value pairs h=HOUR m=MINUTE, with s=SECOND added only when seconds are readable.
h=6 m=20
